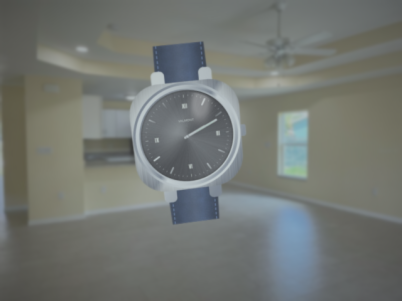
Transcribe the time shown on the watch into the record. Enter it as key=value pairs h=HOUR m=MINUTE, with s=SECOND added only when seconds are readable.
h=2 m=11
